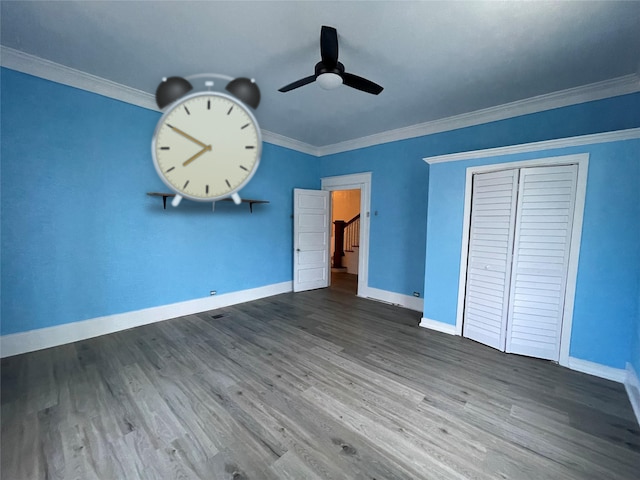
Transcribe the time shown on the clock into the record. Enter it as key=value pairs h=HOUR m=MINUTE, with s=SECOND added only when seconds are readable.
h=7 m=50
